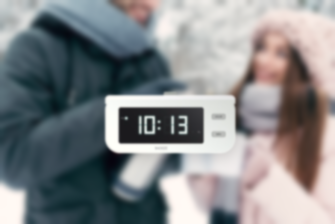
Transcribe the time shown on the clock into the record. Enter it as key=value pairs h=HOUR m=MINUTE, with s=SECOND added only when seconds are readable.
h=10 m=13
